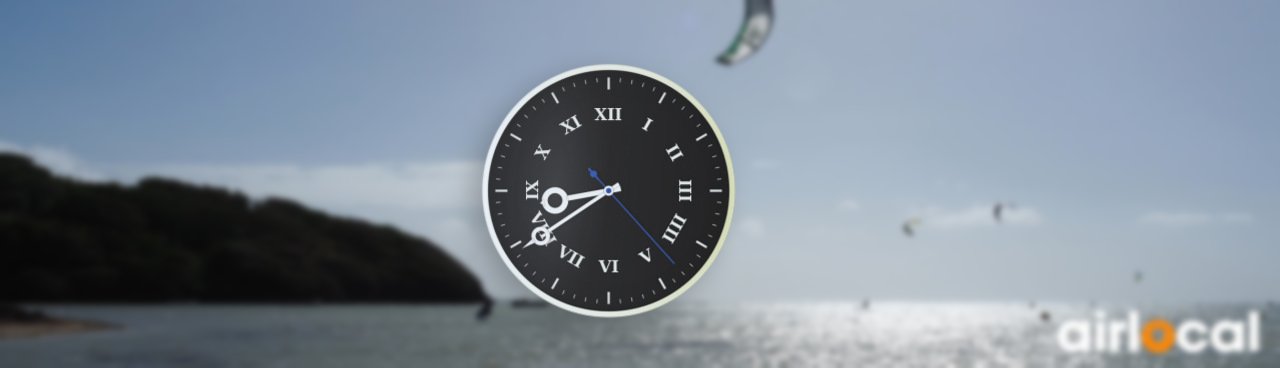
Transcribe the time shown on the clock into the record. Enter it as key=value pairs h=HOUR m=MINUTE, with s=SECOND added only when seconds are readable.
h=8 m=39 s=23
